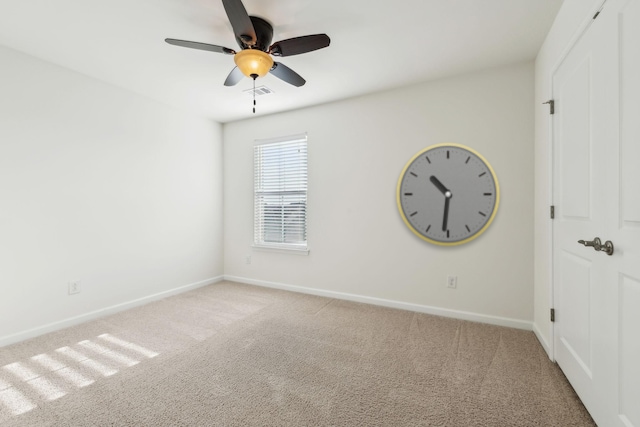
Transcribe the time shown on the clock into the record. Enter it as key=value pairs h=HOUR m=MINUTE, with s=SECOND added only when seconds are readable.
h=10 m=31
